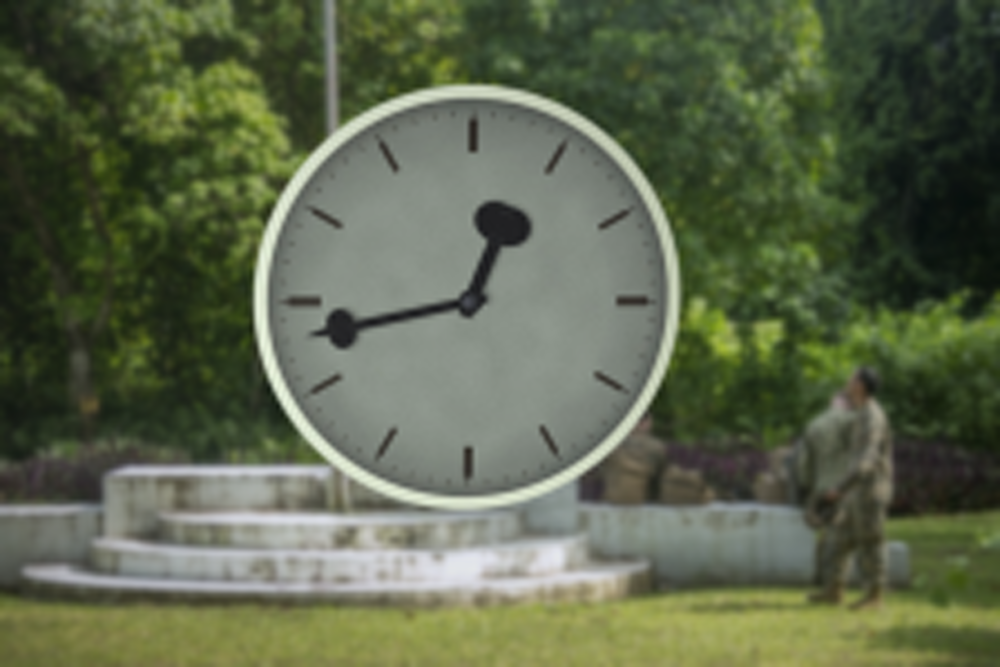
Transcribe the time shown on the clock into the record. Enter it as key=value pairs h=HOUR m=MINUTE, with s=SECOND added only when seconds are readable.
h=12 m=43
